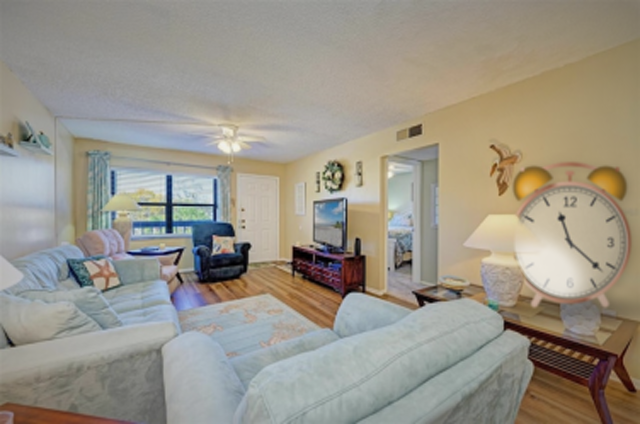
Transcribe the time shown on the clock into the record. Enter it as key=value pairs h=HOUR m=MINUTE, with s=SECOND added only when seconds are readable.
h=11 m=22
